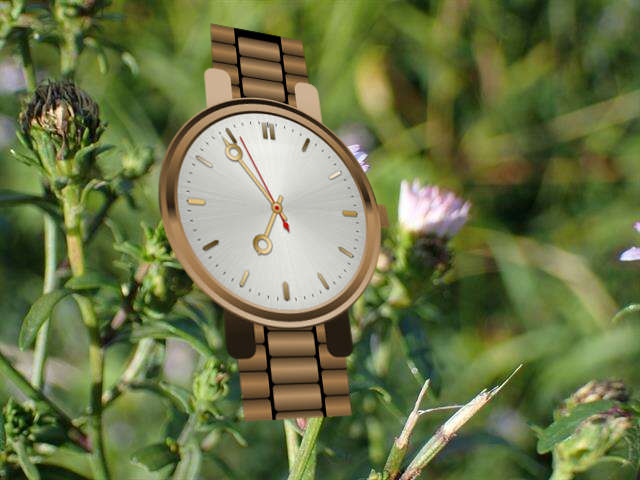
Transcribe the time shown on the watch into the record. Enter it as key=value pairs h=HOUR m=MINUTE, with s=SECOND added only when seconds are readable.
h=6 m=53 s=56
